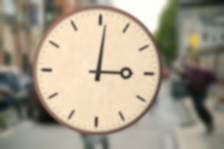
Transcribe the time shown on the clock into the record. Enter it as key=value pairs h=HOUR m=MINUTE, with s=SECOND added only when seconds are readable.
h=3 m=1
